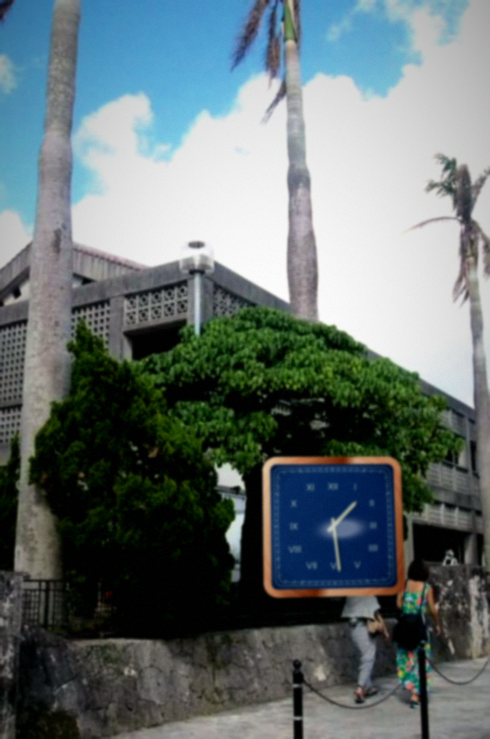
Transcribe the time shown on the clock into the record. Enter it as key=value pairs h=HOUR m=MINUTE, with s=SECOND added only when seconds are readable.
h=1 m=29
